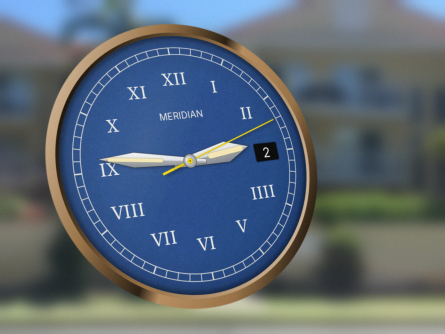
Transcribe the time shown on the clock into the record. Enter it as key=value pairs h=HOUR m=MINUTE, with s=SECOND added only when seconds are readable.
h=2 m=46 s=12
